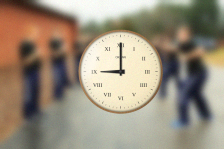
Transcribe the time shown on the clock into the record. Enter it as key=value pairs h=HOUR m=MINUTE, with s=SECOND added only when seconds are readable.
h=9 m=0
